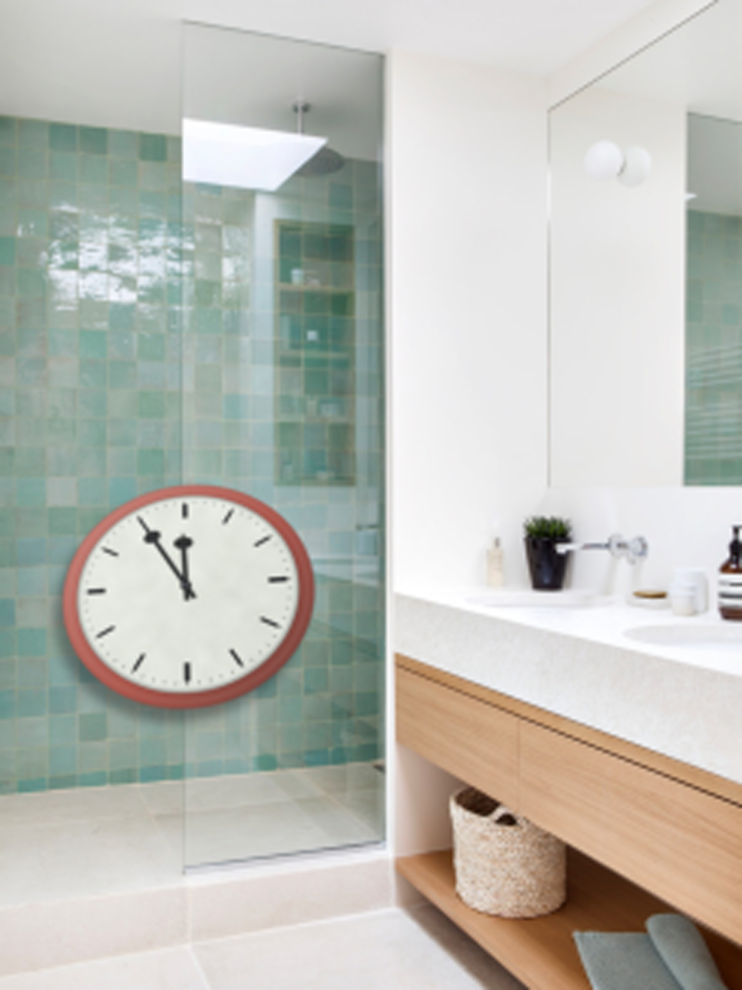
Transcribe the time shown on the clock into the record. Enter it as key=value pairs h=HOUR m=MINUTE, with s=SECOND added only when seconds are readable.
h=11 m=55
